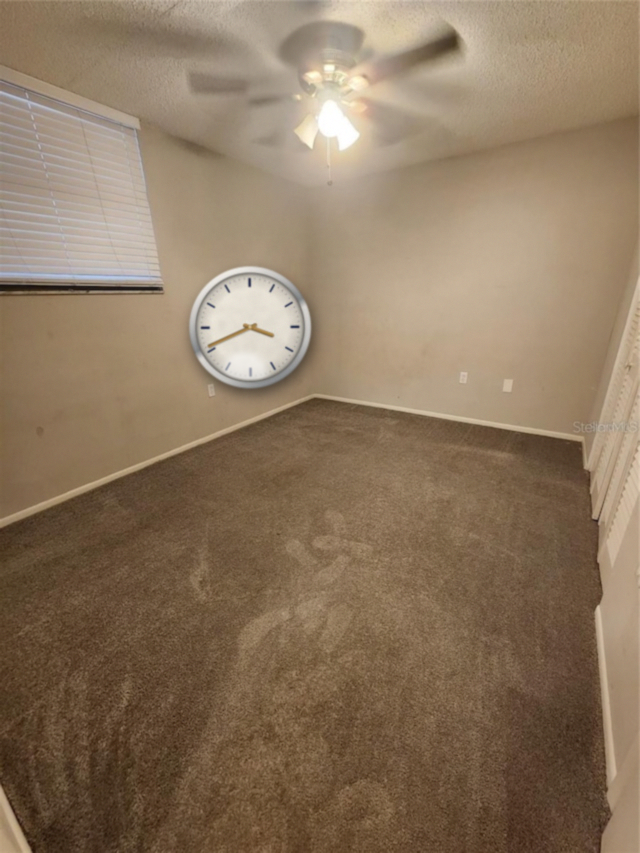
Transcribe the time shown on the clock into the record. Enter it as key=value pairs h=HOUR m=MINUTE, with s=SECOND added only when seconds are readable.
h=3 m=41
